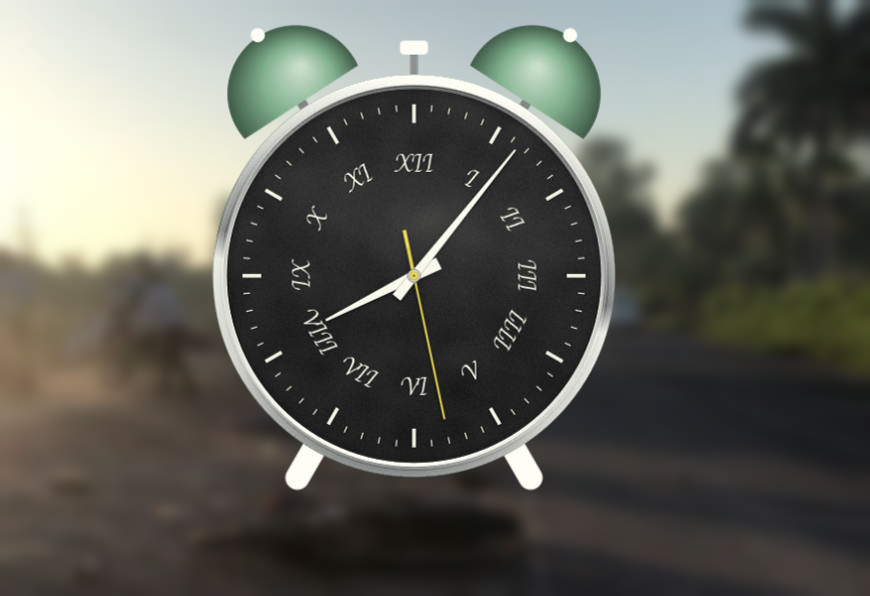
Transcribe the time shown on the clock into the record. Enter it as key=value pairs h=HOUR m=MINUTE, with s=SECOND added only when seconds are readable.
h=8 m=6 s=28
